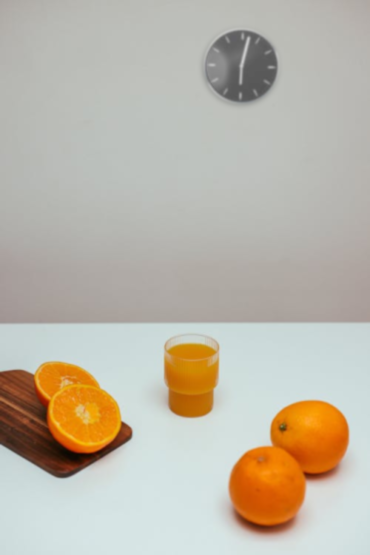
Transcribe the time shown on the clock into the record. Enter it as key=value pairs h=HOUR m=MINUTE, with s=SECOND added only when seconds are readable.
h=6 m=2
